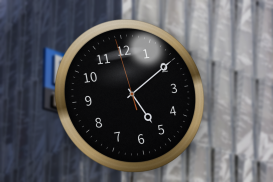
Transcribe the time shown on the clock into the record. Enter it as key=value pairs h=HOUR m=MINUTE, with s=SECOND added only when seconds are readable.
h=5 m=9 s=59
